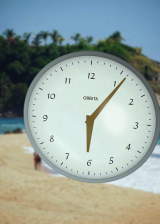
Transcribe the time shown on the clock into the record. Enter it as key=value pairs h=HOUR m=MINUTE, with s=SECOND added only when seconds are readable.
h=6 m=6
